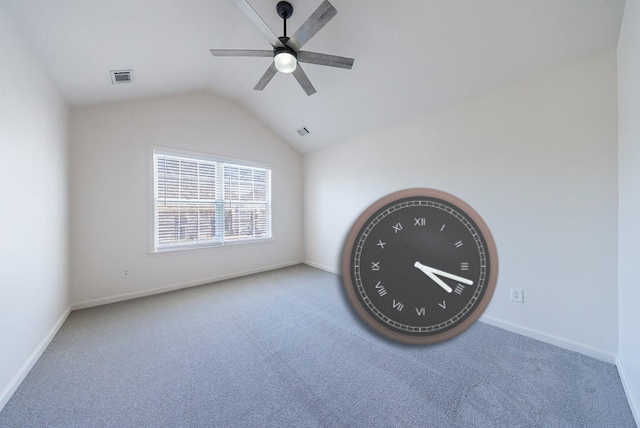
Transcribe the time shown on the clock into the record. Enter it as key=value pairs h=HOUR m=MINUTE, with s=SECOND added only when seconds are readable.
h=4 m=18
